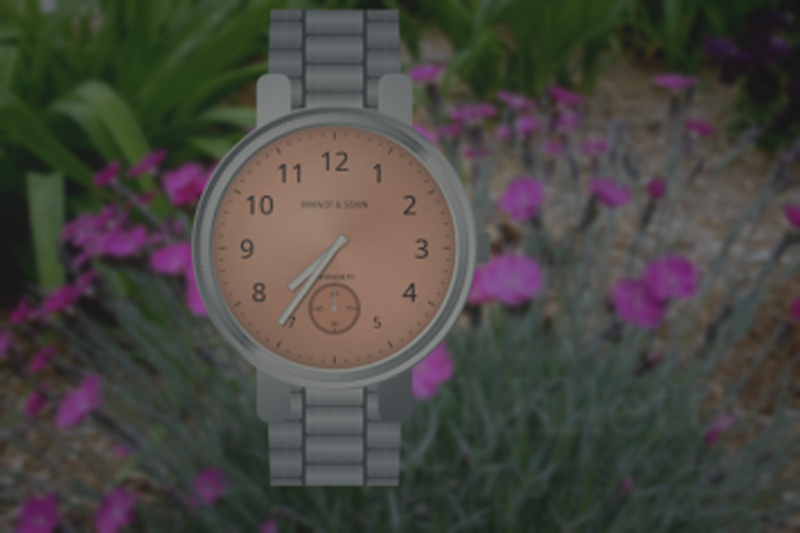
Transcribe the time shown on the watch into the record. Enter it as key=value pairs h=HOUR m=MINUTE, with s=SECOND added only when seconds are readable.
h=7 m=36
